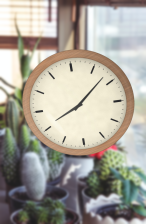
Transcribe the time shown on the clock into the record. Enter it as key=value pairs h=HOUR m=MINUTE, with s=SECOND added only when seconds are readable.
h=8 m=8
